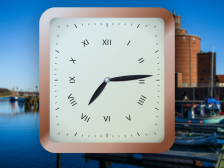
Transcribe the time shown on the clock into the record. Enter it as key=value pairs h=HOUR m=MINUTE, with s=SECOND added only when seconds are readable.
h=7 m=14
